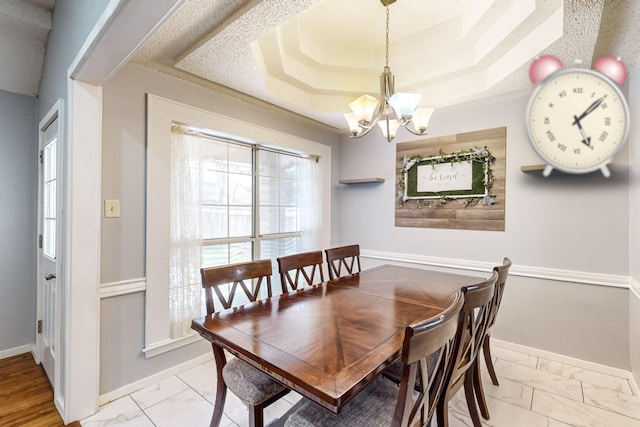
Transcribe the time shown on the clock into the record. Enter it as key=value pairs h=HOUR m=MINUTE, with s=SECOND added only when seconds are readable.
h=5 m=8
